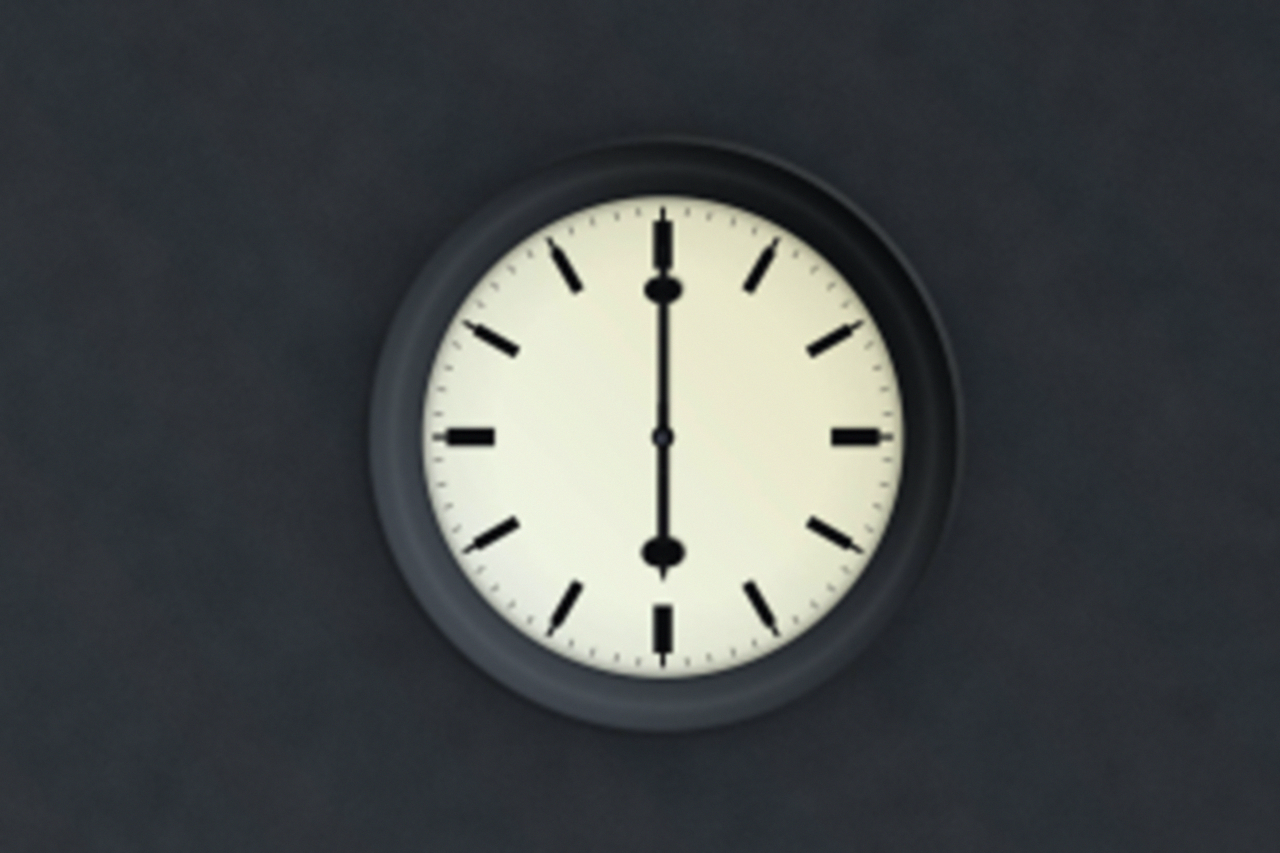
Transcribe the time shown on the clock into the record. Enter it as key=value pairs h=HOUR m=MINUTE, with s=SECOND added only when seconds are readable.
h=6 m=0
